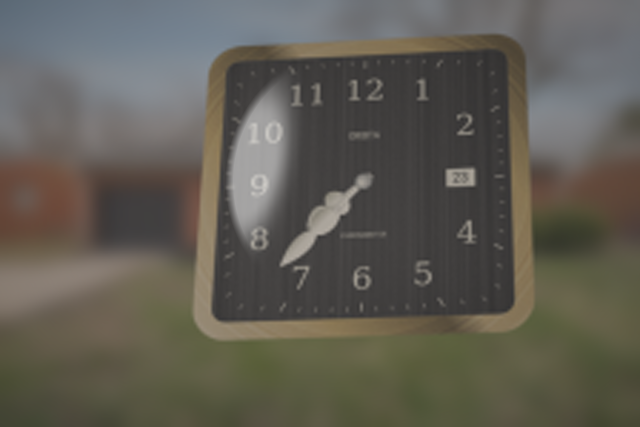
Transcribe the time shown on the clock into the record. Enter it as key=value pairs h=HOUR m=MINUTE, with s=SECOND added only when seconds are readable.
h=7 m=37
